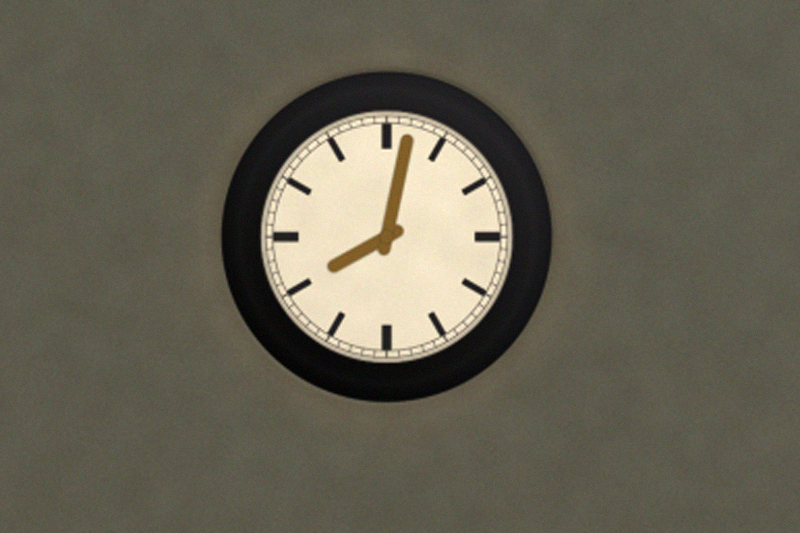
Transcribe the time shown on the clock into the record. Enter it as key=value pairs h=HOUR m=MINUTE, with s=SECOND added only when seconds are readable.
h=8 m=2
